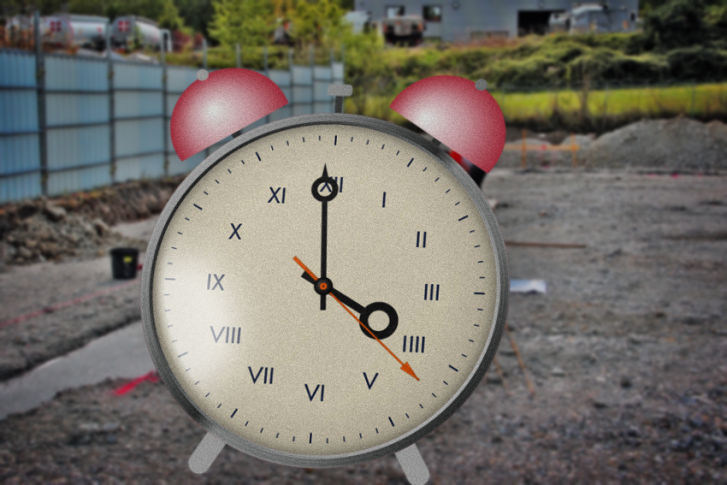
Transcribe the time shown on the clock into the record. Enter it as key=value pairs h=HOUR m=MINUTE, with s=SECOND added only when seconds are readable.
h=3 m=59 s=22
